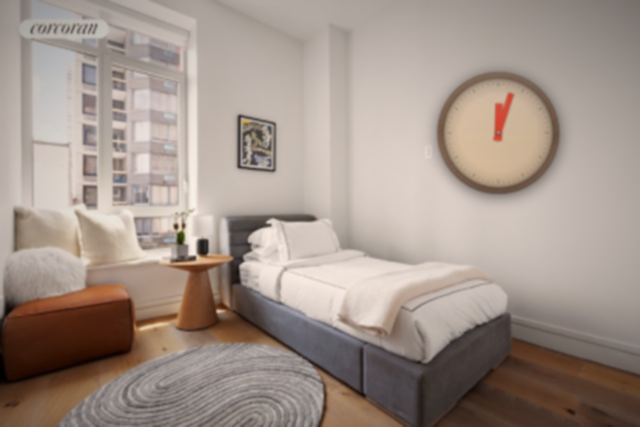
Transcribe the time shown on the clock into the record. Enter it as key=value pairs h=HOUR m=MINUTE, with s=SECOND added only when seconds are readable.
h=12 m=3
